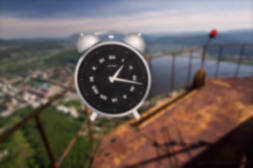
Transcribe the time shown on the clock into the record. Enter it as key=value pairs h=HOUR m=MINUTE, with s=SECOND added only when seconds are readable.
h=1 m=17
